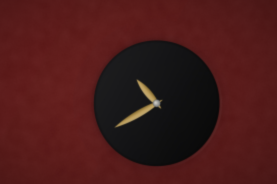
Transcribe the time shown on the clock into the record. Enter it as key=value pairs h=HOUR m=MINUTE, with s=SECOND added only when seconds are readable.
h=10 m=40
